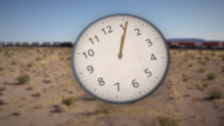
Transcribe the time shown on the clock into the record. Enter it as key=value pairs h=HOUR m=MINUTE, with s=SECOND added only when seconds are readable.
h=1 m=6
